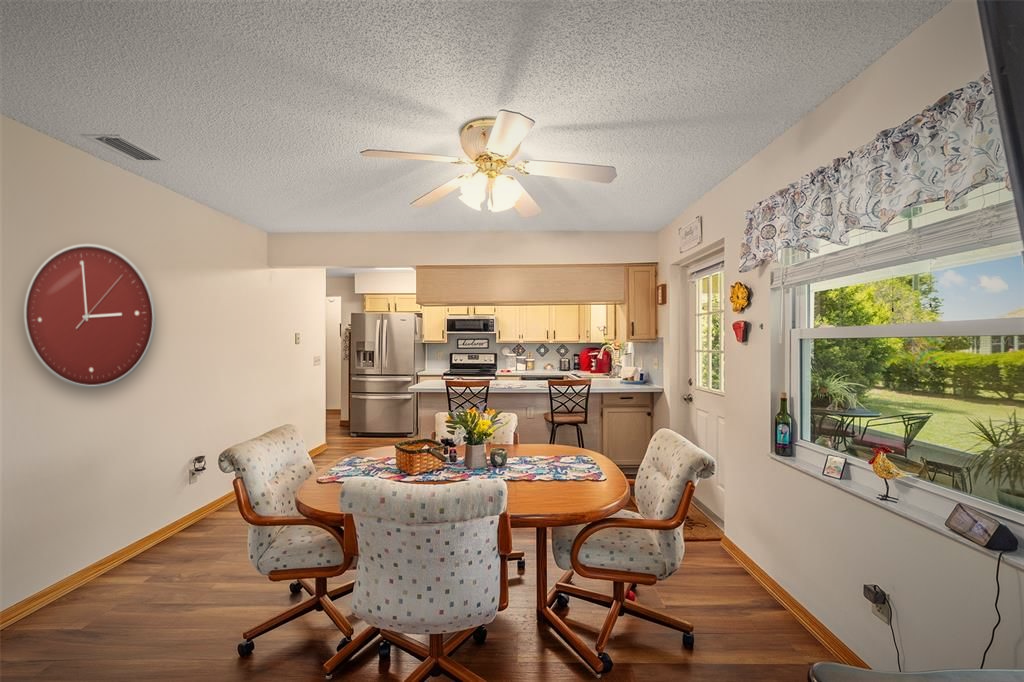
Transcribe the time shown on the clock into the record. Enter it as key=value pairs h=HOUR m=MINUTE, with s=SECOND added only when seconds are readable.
h=3 m=0 s=8
